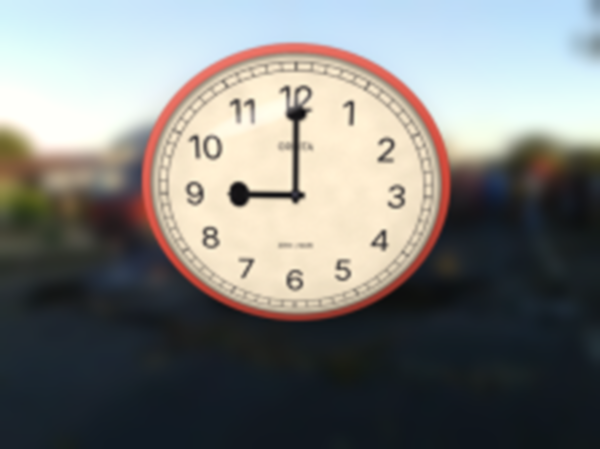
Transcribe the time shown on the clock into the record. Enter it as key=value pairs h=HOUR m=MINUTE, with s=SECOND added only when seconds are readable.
h=9 m=0
